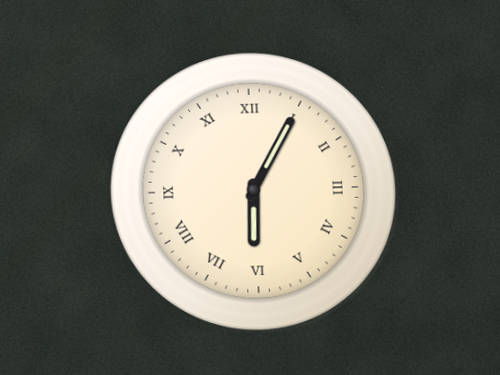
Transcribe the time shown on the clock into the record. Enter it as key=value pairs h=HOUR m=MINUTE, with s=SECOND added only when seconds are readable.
h=6 m=5
